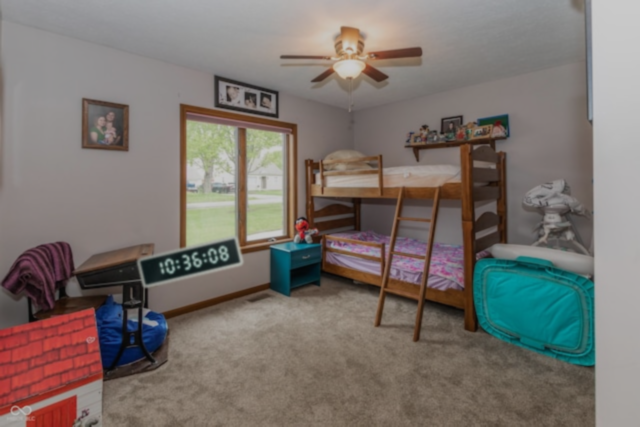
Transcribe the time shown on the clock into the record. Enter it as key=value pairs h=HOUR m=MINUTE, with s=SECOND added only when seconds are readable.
h=10 m=36 s=8
